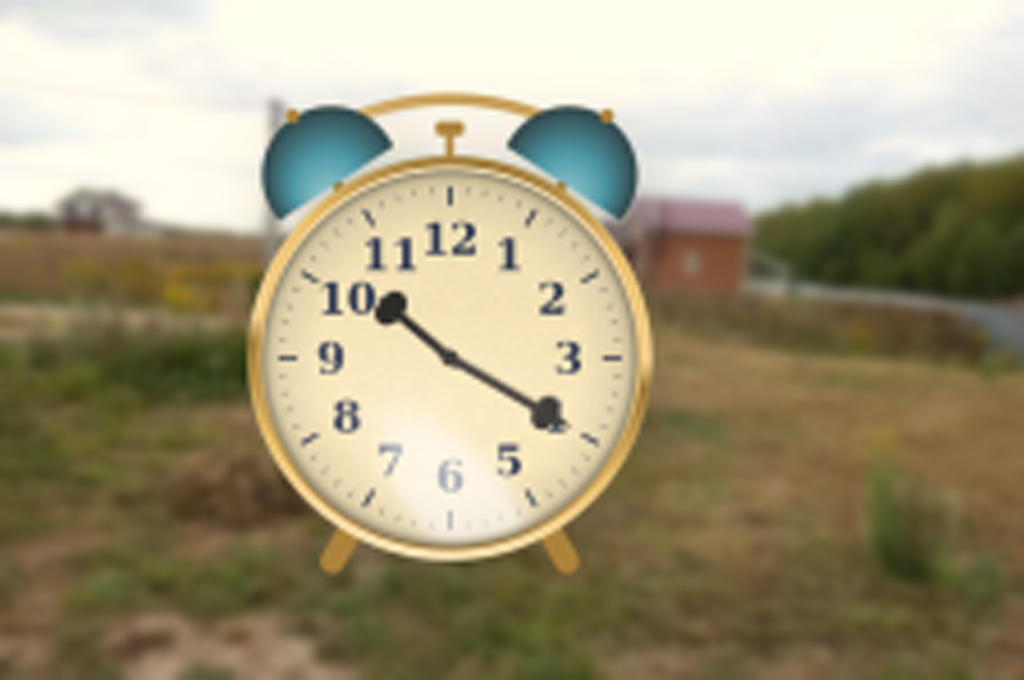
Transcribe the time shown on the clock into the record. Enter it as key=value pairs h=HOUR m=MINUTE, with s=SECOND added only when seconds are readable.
h=10 m=20
